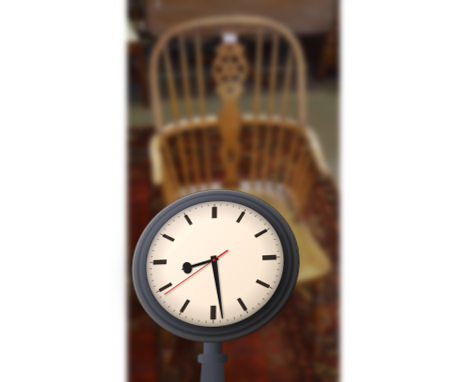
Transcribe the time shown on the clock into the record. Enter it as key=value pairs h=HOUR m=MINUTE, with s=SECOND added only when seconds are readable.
h=8 m=28 s=39
